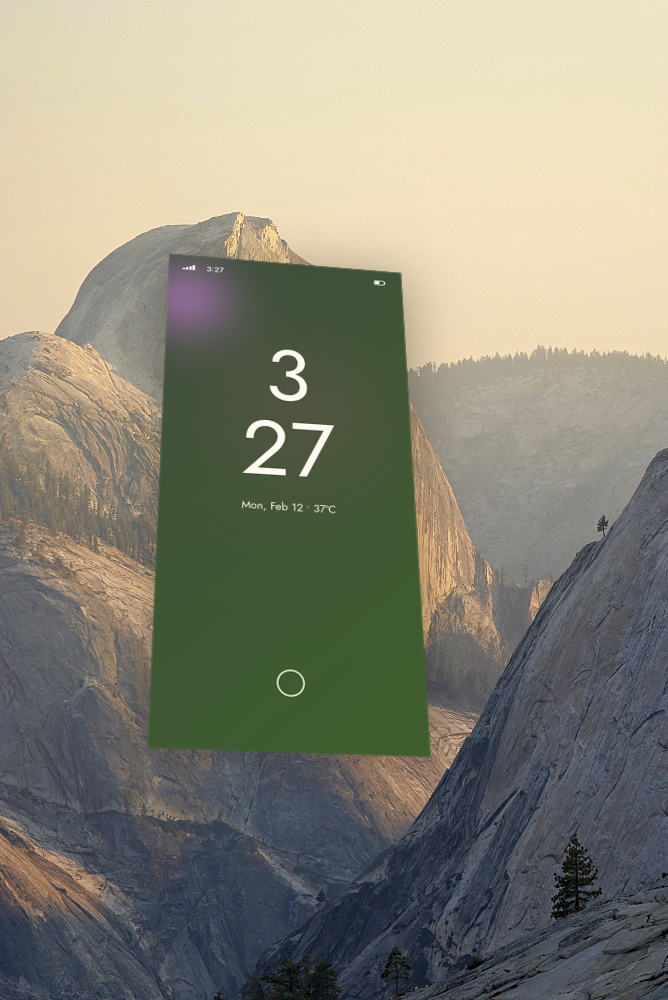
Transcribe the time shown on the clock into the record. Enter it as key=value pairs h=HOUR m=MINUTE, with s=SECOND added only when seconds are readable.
h=3 m=27
